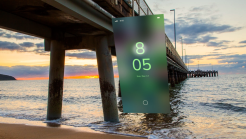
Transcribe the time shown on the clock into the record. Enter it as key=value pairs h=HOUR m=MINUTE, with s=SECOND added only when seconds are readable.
h=8 m=5
